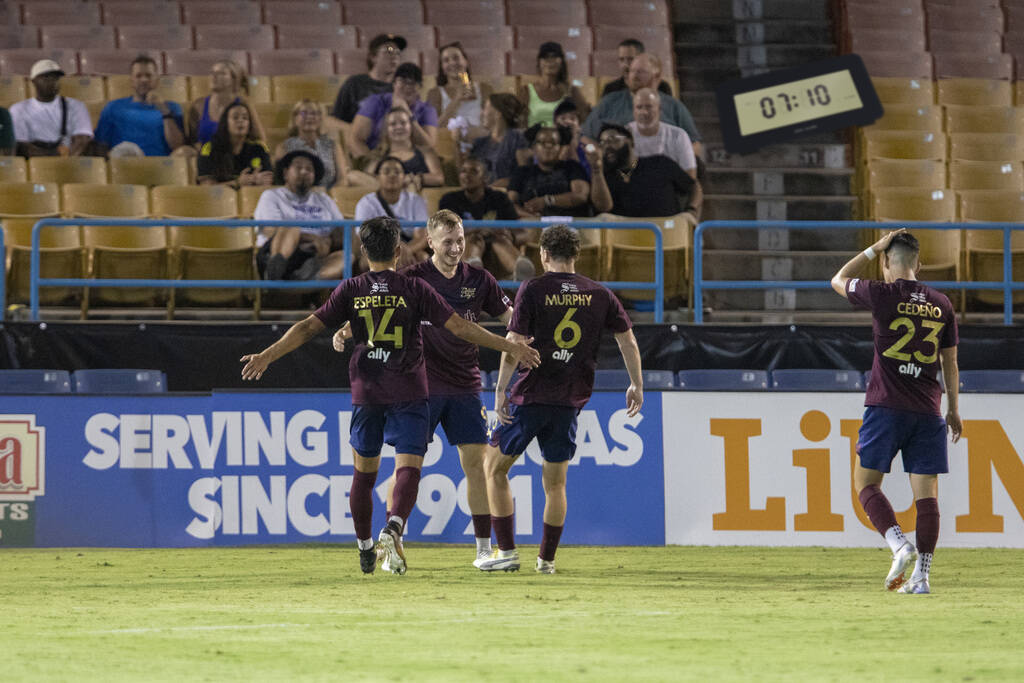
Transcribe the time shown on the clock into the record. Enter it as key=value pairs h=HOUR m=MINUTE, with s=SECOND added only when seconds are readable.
h=7 m=10
